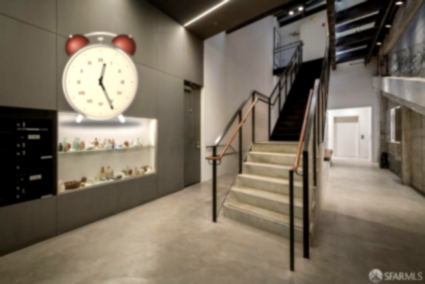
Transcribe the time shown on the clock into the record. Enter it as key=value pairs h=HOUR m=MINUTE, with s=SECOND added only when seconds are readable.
h=12 m=26
